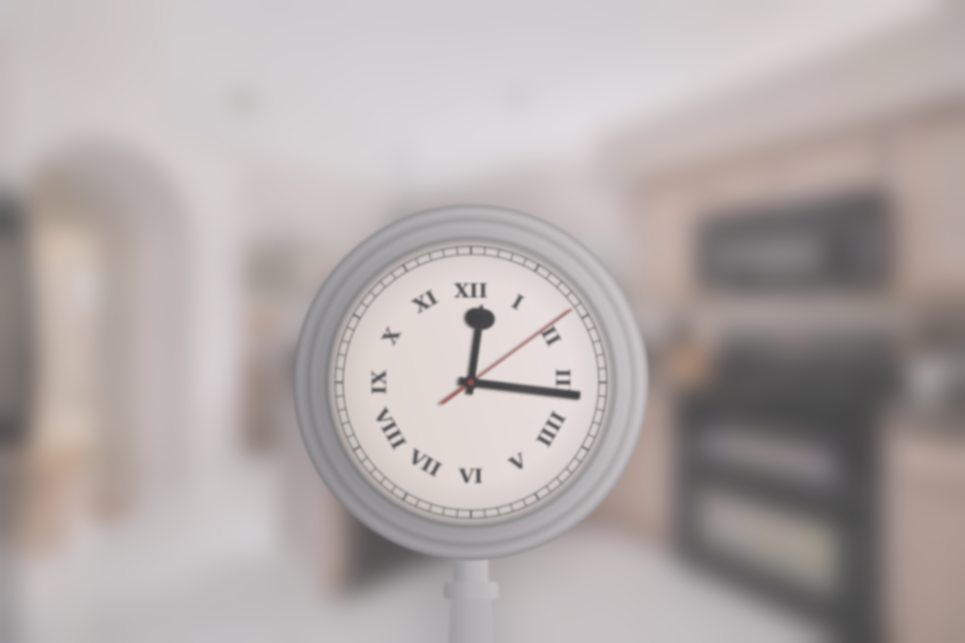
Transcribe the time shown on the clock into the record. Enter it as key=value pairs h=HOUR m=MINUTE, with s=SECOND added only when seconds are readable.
h=12 m=16 s=9
